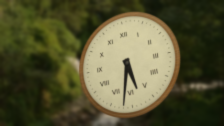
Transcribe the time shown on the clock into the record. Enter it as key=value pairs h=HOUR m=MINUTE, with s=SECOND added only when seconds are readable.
h=5 m=32
